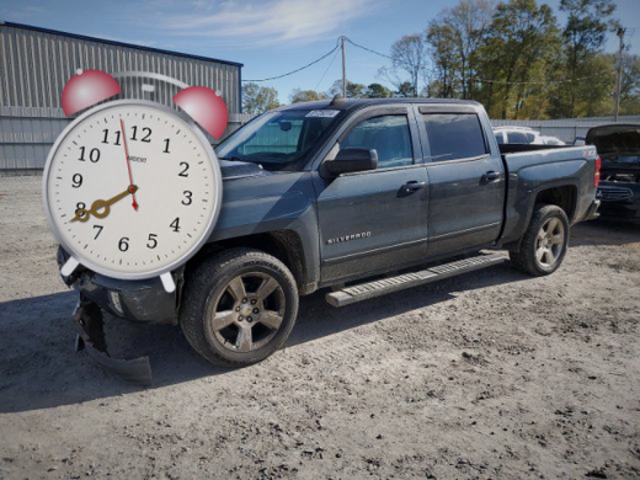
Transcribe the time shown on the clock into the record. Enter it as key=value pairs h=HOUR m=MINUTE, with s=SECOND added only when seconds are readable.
h=7 m=38 s=57
